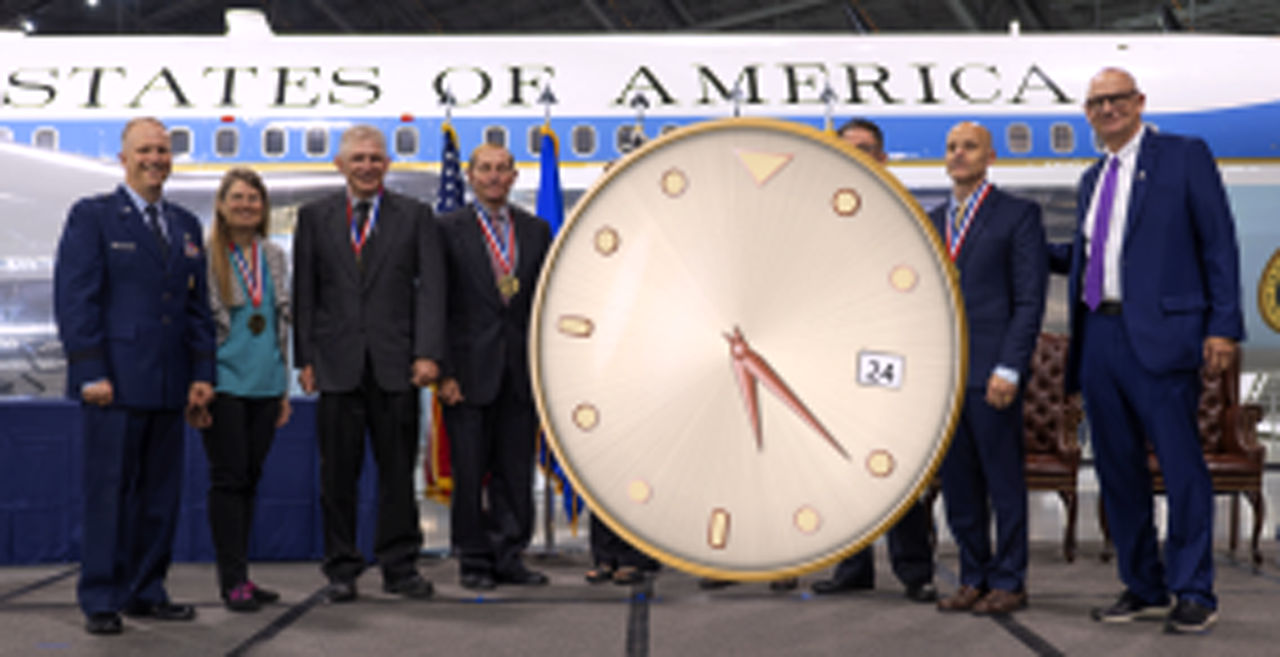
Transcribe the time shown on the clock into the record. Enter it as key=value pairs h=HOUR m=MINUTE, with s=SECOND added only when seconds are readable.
h=5 m=21
